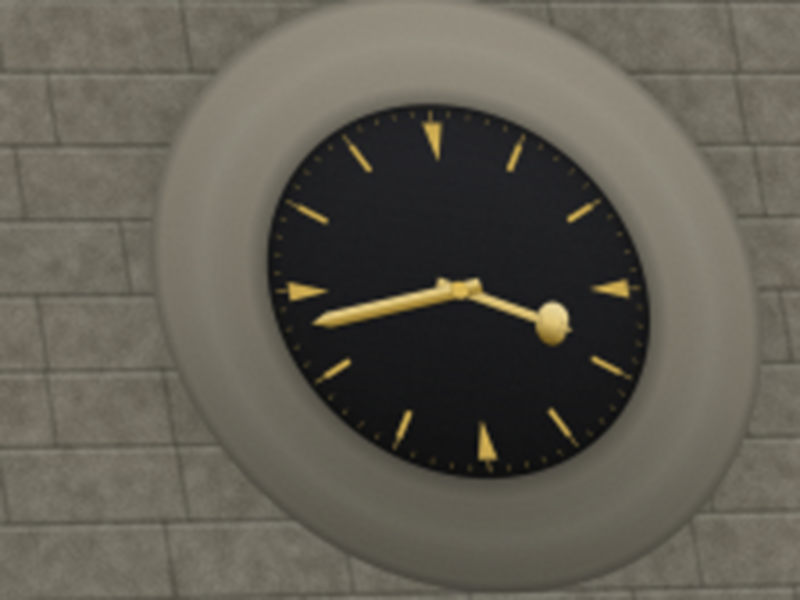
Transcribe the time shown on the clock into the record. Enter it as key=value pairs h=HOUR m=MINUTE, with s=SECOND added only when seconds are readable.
h=3 m=43
